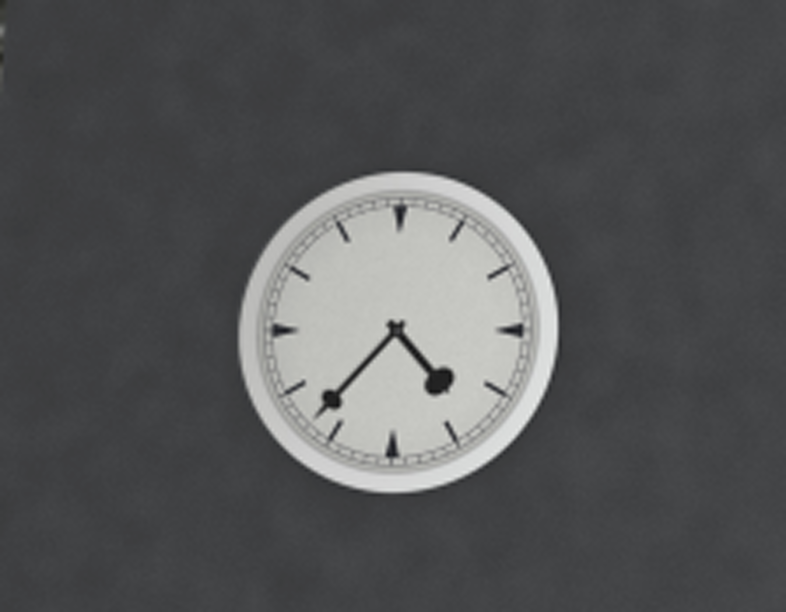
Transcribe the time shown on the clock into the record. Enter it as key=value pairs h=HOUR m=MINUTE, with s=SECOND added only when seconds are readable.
h=4 m=37
